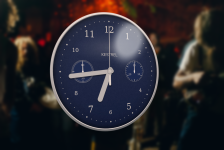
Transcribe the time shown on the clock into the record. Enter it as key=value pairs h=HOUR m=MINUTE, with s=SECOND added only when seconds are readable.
h=6 m=44
